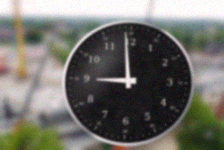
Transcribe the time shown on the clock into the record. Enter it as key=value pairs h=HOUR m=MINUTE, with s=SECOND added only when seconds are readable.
h=8 m=59
